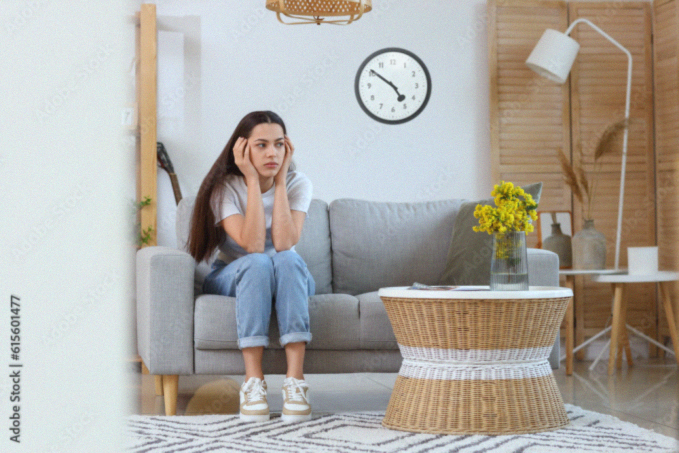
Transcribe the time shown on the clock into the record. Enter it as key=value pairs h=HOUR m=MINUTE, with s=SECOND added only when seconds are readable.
h=4 m=51
